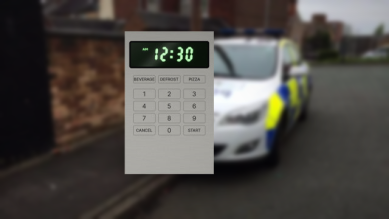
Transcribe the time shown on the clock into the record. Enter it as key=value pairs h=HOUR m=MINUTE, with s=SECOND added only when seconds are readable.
h=12 m=30
